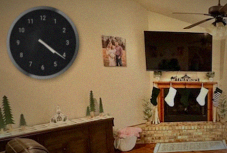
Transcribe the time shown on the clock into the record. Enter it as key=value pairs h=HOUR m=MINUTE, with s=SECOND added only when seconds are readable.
h=4 m=21
